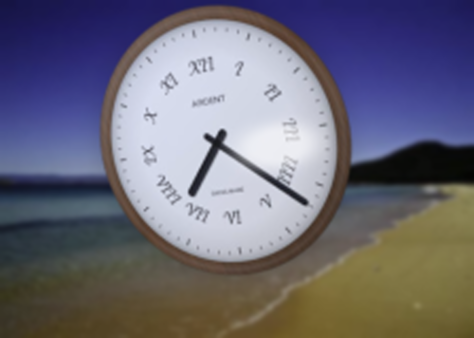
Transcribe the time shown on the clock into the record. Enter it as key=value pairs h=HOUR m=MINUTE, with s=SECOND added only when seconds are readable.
h=7 m=22
